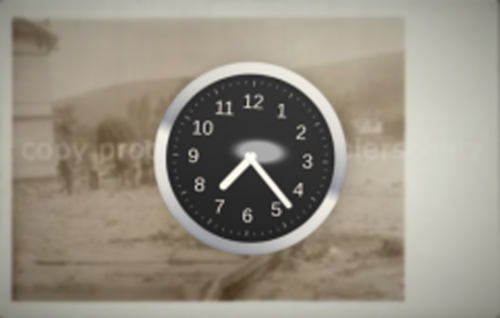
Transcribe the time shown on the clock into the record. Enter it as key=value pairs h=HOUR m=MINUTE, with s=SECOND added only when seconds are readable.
h=7 m=23
